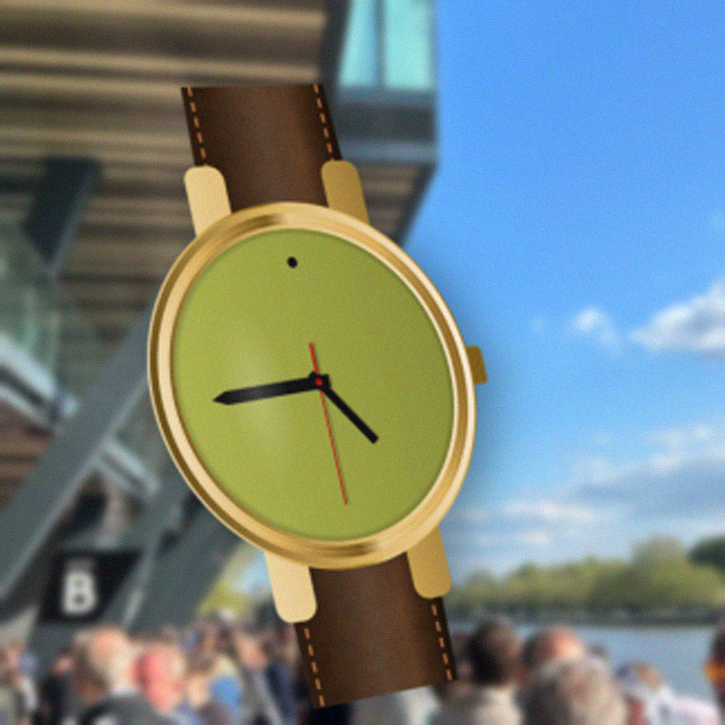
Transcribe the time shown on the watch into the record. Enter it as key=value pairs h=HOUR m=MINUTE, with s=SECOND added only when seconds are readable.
h=4 m=44 s=30
